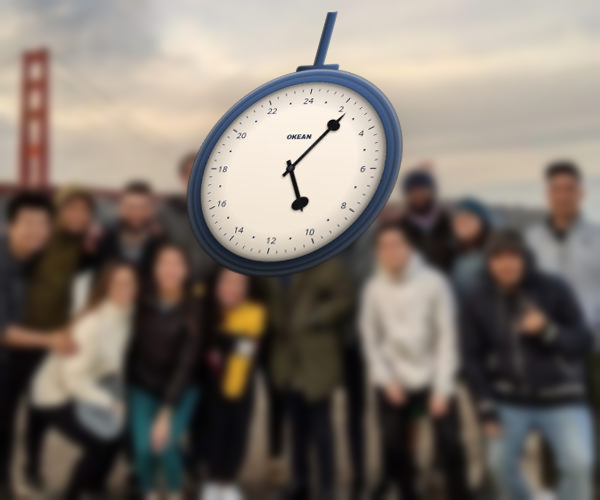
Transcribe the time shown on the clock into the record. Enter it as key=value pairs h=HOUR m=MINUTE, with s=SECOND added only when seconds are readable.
h=10 m=6
